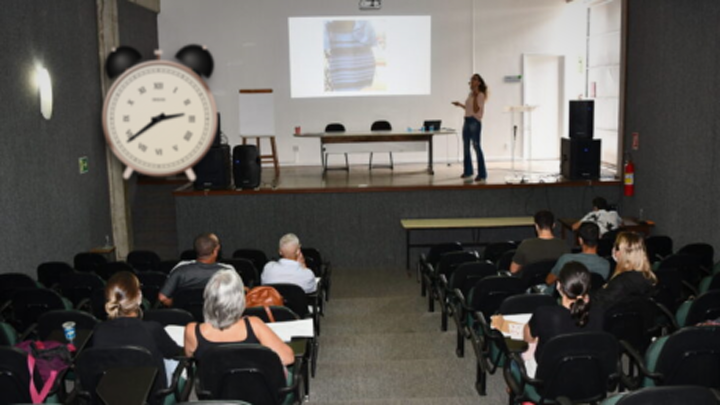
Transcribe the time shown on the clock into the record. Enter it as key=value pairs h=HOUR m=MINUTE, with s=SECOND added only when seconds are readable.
h=2 m=39
